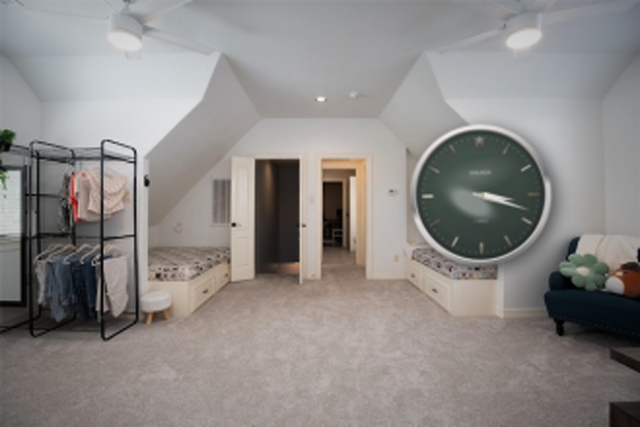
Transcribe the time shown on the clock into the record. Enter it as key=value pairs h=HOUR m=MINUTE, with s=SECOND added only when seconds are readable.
h=3 m=18
